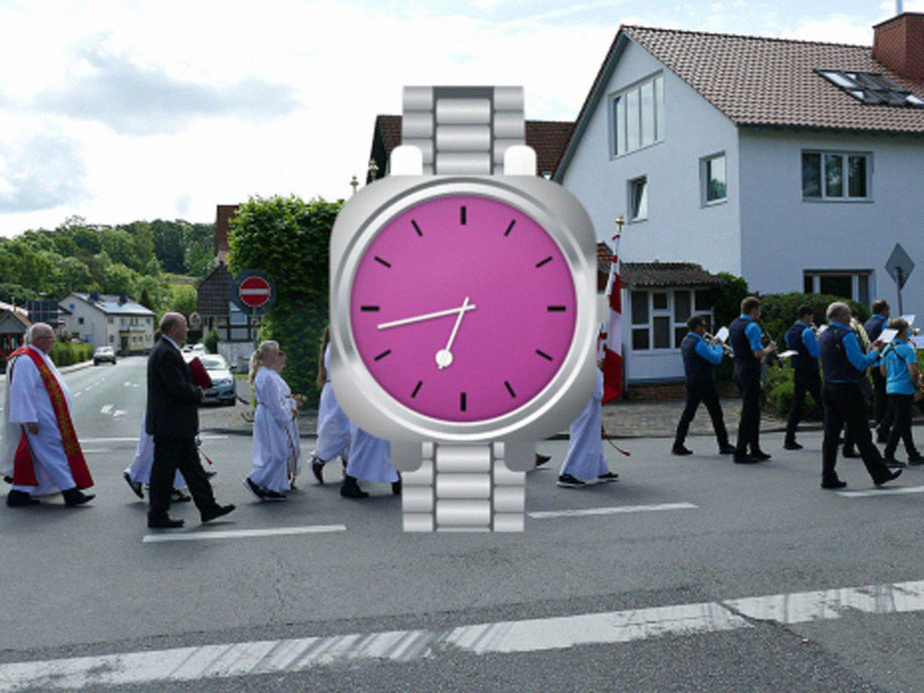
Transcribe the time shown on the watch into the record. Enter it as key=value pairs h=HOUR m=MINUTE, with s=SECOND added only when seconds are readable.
h=6 m=43
